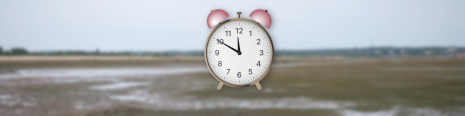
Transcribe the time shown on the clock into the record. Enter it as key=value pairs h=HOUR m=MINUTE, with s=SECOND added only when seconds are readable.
h=11 m=50
